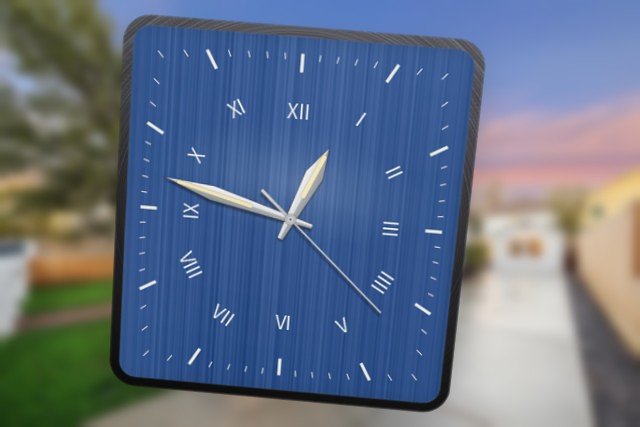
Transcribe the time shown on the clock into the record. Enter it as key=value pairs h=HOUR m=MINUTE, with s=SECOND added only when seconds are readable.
h=12 m=47 s=22
